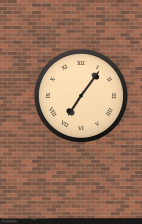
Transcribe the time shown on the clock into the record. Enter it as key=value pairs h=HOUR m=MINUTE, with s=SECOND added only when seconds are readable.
h=7 m=6
